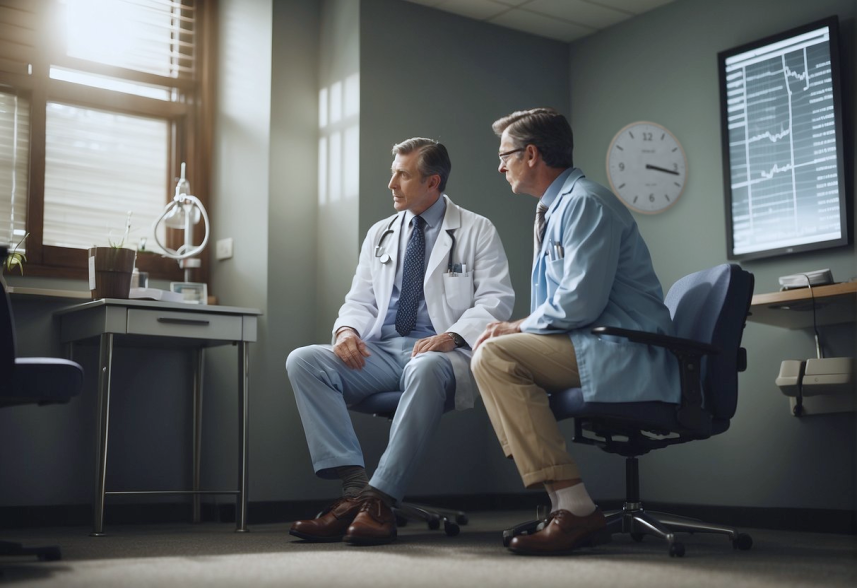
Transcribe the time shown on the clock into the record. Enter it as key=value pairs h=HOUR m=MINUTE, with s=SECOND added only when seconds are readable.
h=3 m=17
